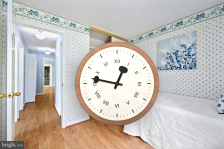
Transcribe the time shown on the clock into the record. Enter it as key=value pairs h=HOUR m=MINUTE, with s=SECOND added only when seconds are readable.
h=12 m=47
